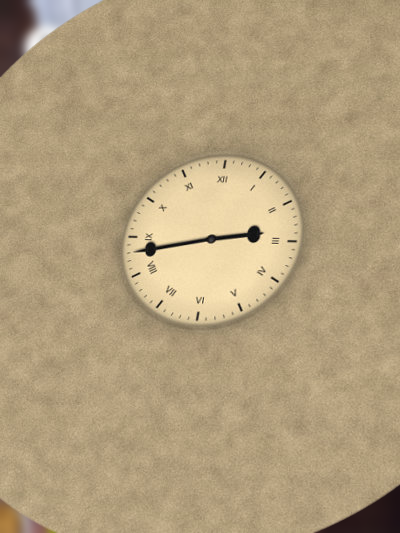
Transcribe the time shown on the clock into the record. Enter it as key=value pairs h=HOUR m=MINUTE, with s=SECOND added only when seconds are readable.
h=2 m=43
